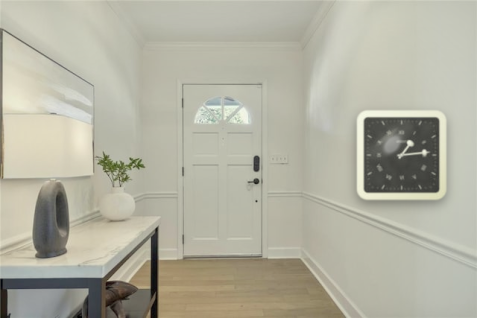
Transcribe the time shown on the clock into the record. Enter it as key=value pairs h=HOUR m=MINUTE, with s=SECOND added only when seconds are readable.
h=1 m=14
